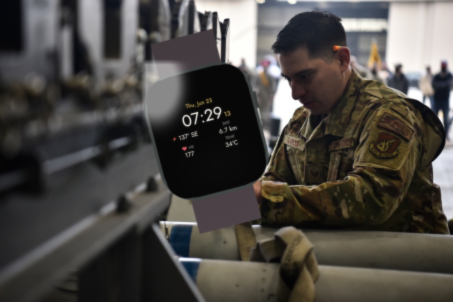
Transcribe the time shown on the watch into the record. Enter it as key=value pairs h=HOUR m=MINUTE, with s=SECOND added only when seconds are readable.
h=7 m=29
